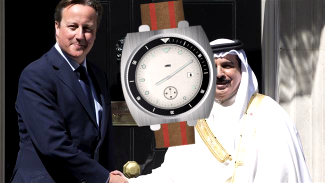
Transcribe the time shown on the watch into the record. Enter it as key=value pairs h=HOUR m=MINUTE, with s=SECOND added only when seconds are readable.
h=8 m=10
